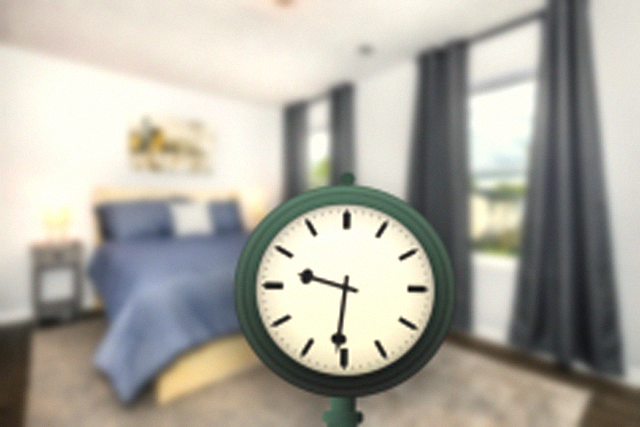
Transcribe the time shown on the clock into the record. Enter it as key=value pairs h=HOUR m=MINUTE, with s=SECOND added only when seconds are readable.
h=9 m=31
